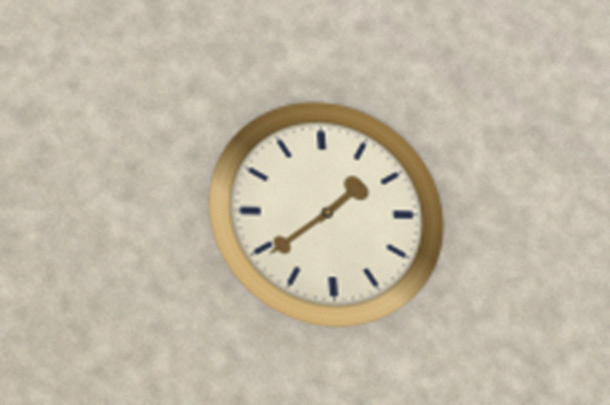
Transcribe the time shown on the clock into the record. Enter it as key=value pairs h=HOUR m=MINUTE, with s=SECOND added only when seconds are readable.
h=1 m=39
